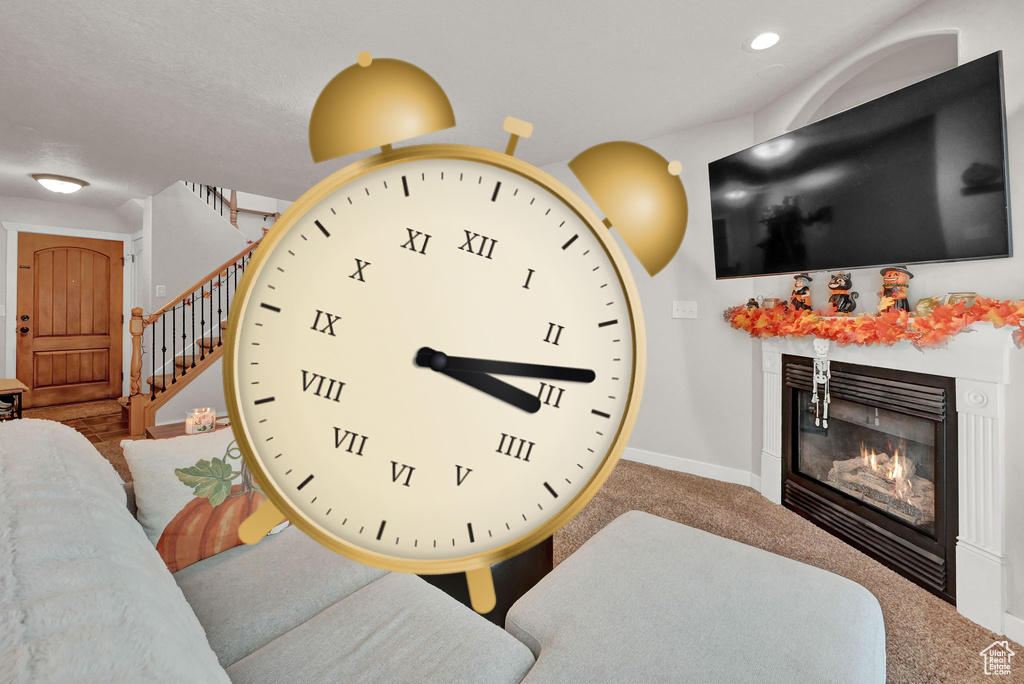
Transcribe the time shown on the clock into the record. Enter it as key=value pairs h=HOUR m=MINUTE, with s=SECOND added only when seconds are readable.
h=3 m=13
